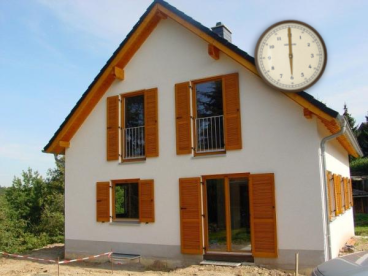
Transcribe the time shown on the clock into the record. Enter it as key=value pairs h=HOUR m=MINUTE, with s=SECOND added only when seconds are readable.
h=6 m=0
